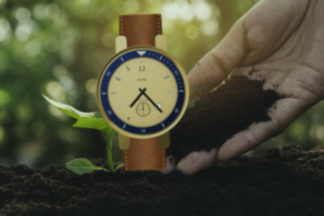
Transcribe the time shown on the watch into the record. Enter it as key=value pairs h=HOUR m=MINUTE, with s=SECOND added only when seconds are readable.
h=7 m=23
